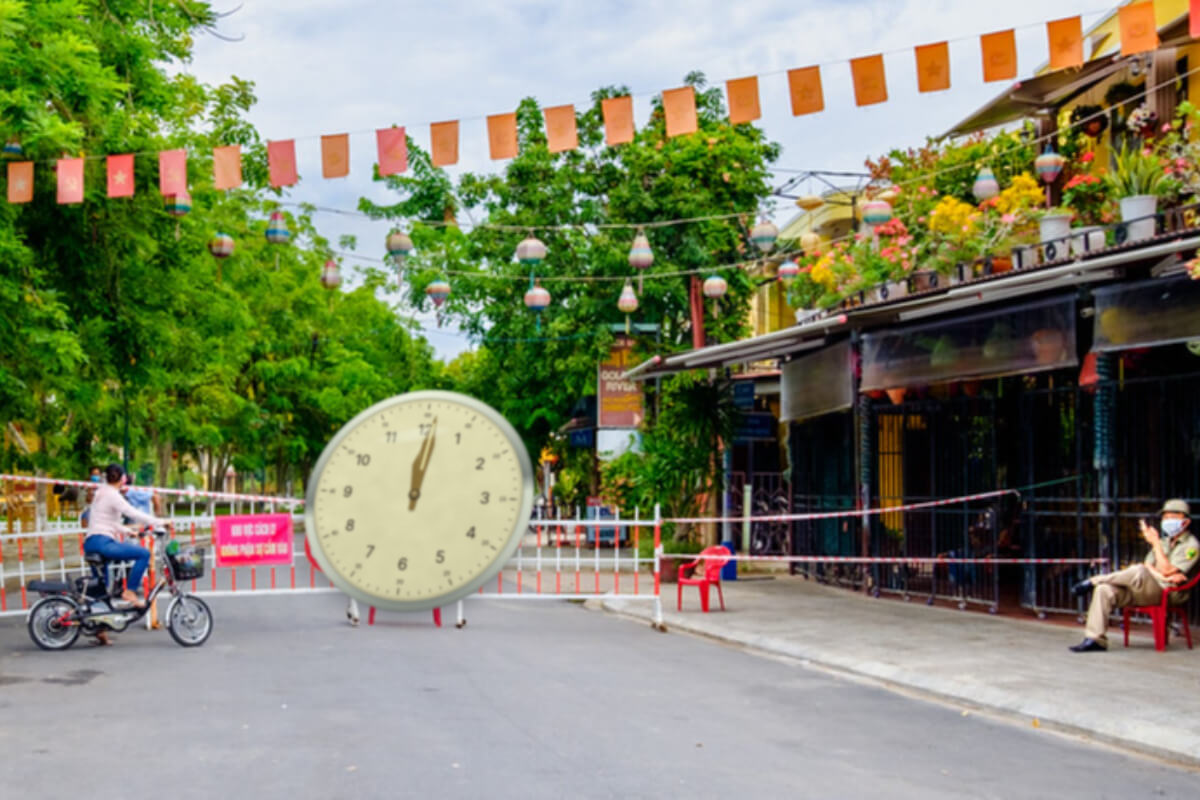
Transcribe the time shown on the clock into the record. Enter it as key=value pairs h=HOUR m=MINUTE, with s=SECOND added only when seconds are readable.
h=12 m=1
